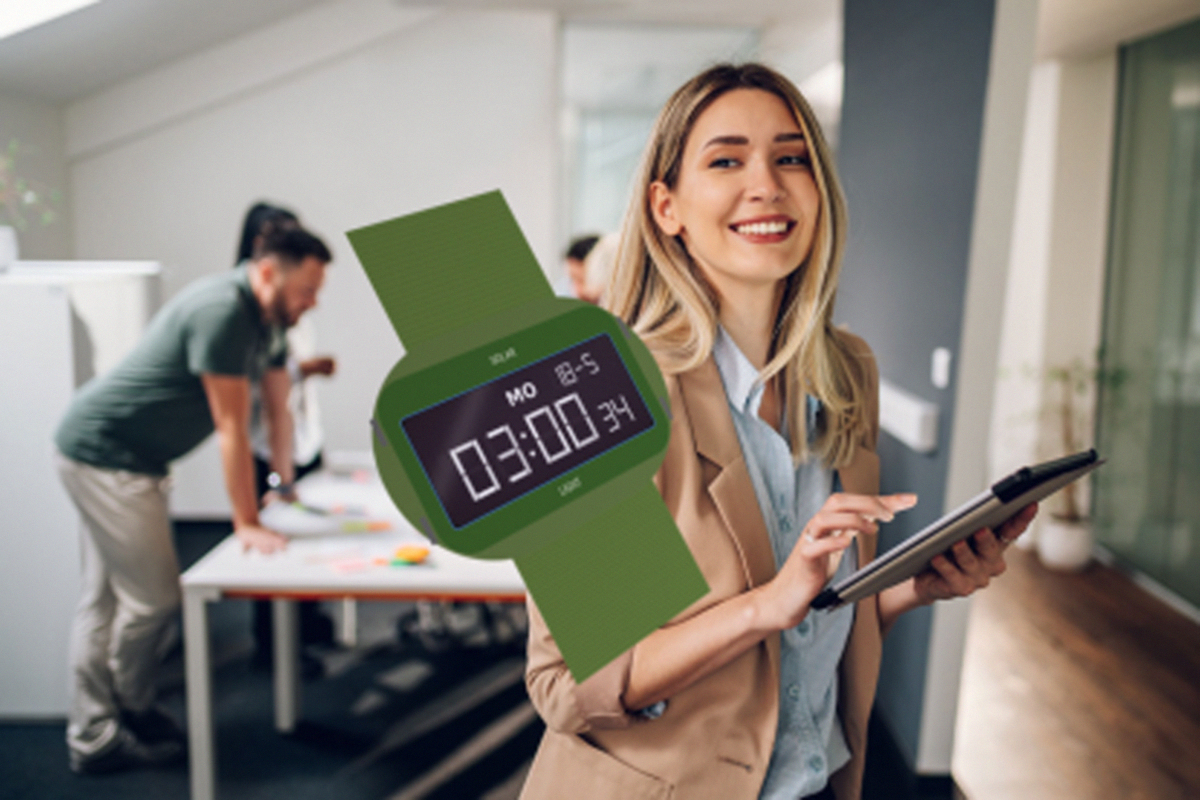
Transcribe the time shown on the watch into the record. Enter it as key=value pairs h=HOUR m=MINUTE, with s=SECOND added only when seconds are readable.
h=3 m=0 s=34
